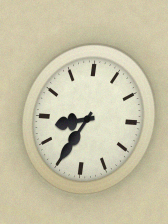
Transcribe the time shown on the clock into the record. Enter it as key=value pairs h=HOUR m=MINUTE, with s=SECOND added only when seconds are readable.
h=8 m=35
